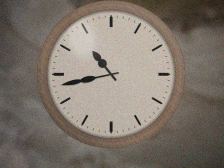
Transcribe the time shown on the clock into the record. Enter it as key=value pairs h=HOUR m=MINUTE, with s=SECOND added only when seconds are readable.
h=10 m=43
